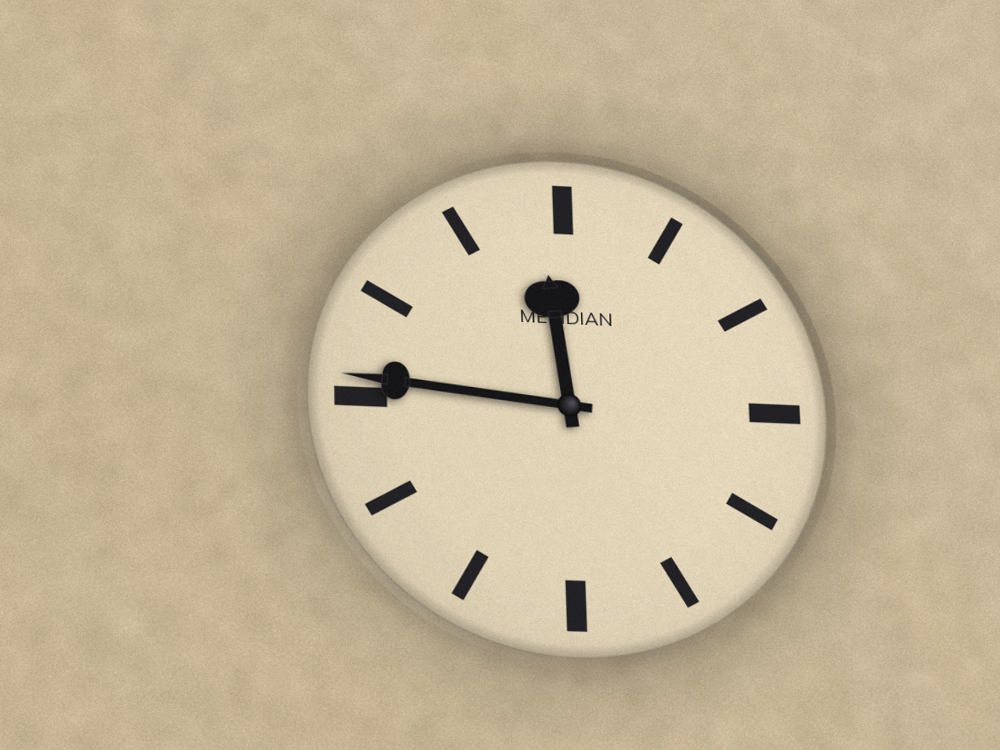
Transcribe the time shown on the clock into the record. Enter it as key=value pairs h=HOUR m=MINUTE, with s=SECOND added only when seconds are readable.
h=11 m=46
